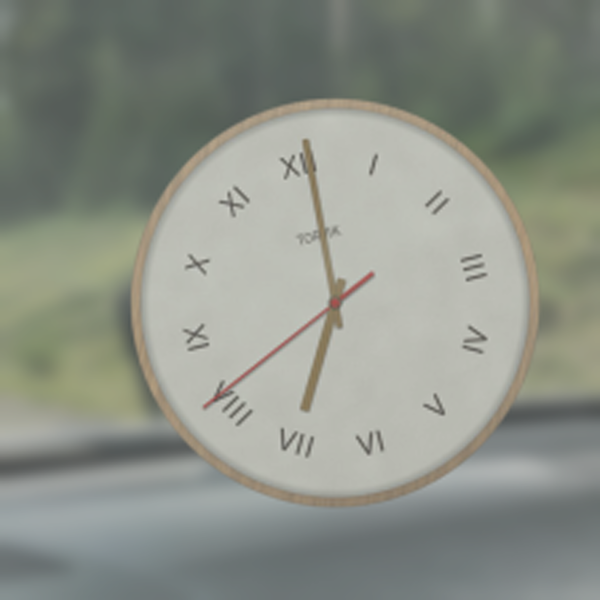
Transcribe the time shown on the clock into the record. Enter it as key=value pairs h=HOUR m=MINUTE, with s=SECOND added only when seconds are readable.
h=7 m=0 s=41
